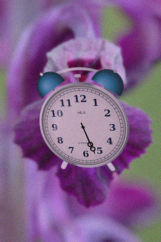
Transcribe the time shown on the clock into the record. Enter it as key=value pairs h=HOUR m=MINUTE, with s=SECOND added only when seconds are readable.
h=5 m=27
